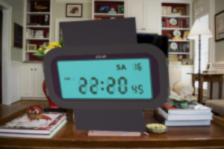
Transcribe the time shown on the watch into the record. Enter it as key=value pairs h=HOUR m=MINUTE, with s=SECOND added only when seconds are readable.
h=22 m=20 s=45
